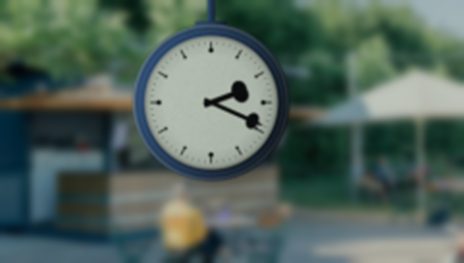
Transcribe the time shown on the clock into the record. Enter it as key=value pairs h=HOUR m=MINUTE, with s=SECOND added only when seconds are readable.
h=2 m=19
